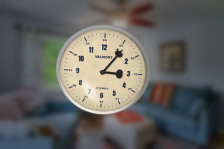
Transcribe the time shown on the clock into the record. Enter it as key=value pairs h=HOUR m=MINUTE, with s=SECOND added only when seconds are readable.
h=3 m=6
